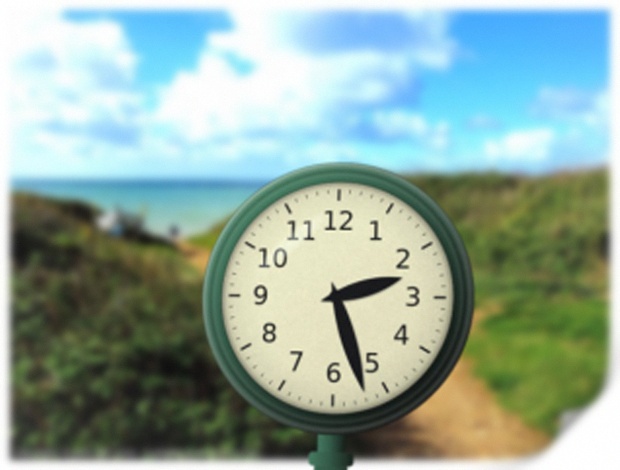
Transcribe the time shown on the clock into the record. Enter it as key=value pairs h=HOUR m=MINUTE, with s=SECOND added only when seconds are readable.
h=2 m=27
